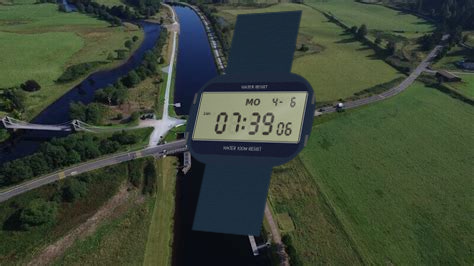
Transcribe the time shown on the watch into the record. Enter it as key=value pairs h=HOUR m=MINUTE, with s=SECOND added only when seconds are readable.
h=7 m=39 s=6
